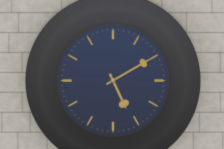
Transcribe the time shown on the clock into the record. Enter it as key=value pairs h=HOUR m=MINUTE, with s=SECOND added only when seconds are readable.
h=5 m=10
